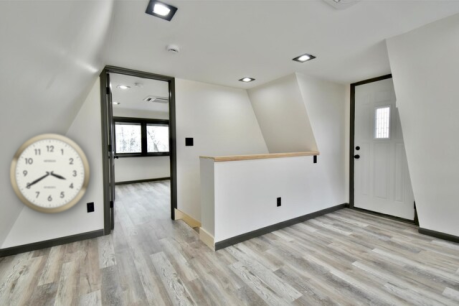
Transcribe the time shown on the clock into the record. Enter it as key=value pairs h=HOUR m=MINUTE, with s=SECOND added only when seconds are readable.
h=3 m=40
